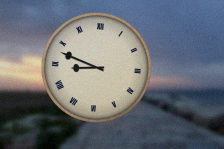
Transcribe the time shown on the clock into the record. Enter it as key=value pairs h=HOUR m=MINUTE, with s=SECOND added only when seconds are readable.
h=8 m=48
